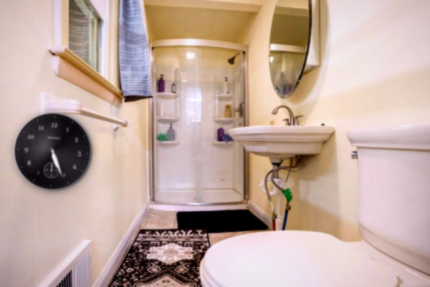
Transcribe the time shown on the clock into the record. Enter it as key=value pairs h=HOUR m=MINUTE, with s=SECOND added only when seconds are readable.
h=5 m=26
